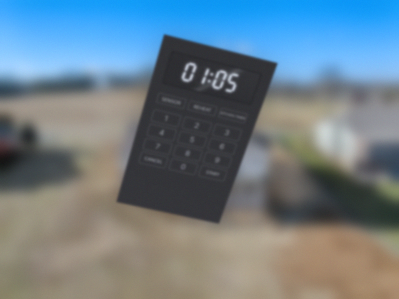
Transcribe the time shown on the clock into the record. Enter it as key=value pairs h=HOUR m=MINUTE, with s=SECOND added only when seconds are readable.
h=1 m=5
